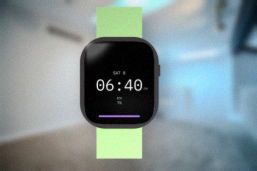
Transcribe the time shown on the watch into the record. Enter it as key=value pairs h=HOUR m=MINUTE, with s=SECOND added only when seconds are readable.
h=6 m=40
